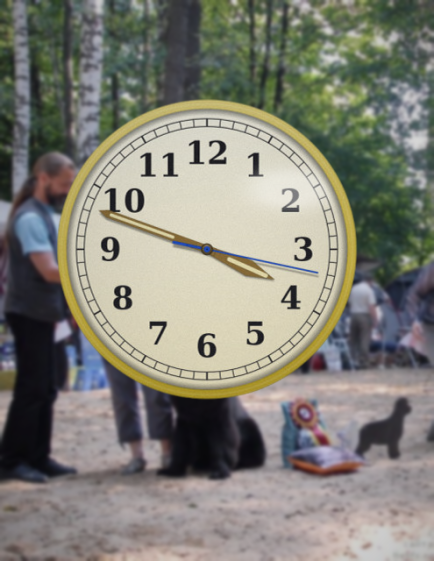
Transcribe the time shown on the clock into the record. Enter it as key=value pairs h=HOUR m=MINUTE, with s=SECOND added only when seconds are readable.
h=3 m=48 s=17
